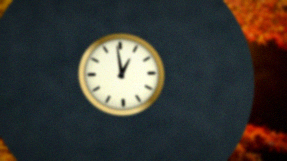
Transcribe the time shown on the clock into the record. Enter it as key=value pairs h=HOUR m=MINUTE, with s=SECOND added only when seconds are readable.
h=12 m=59
